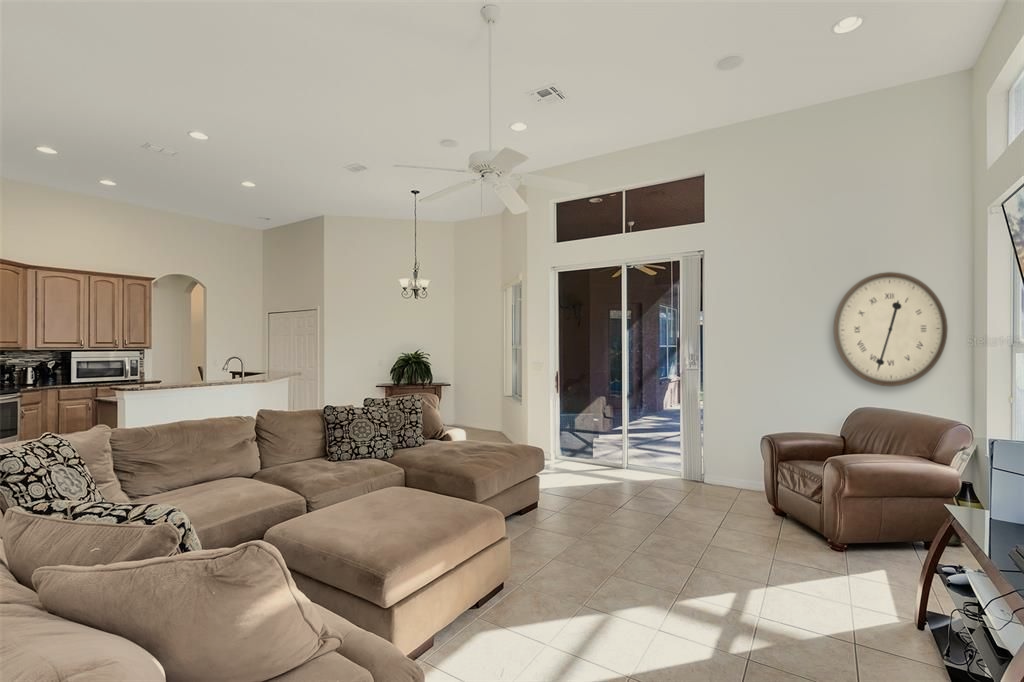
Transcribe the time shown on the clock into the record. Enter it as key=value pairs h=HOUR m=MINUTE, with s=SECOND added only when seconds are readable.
h=12 m=33
